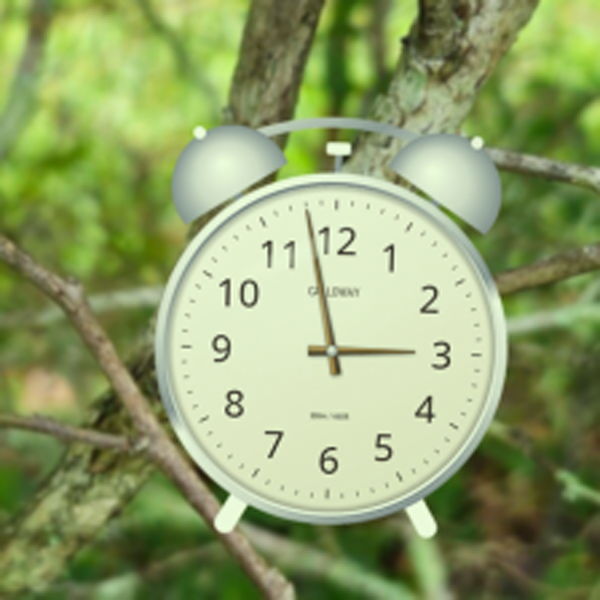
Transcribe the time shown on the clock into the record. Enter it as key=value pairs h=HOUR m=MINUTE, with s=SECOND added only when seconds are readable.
h=2 m=58
